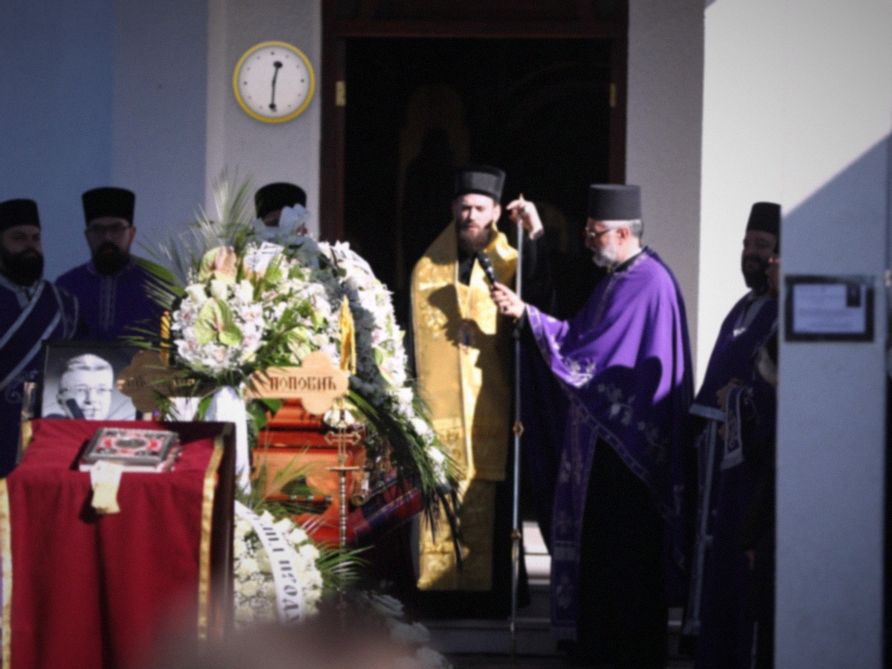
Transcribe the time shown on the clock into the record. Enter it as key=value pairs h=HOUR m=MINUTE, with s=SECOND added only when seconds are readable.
h=12 m=31
